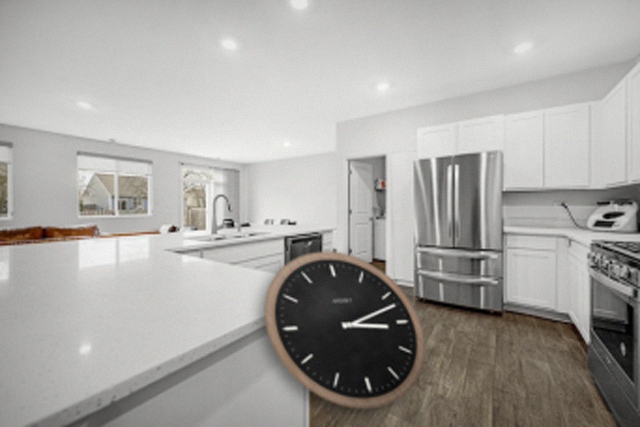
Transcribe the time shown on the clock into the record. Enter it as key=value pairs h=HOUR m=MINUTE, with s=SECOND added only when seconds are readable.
h=3 m=12
